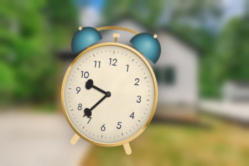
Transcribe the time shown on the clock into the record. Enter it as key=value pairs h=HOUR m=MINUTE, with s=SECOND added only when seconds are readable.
h=9 m=37
